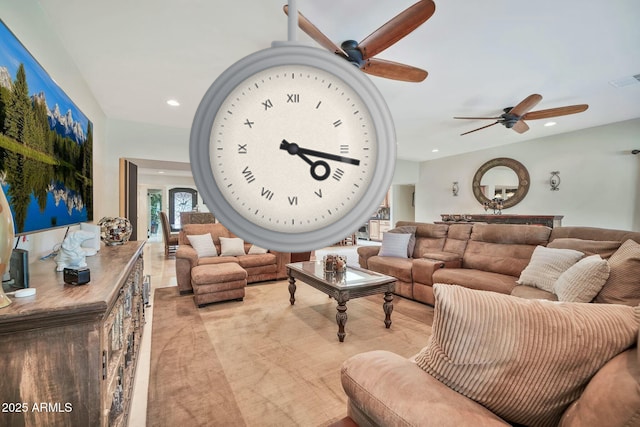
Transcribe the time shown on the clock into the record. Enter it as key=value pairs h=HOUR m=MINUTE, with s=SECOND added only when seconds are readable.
h=4 m=17
